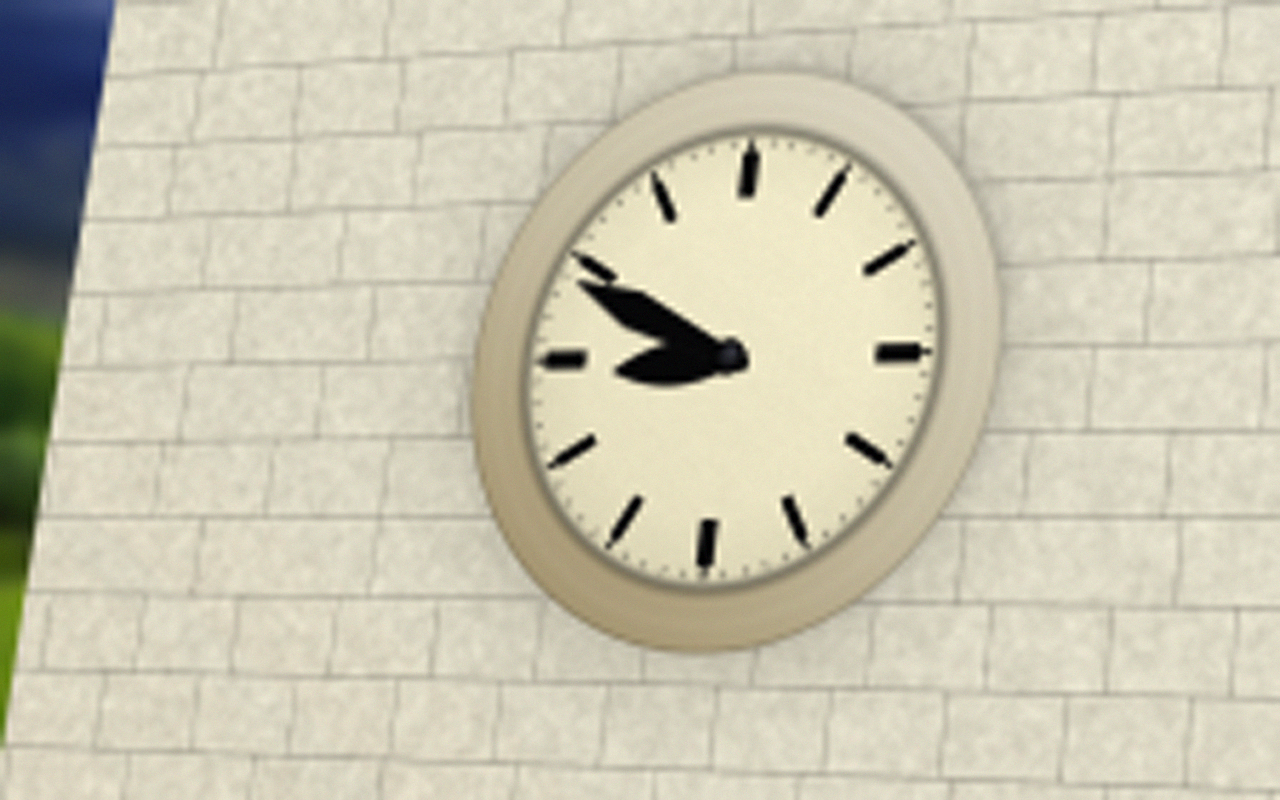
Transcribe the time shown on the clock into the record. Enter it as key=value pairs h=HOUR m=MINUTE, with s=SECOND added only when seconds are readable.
h=8 m=49
